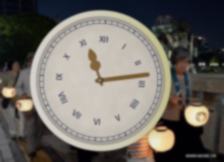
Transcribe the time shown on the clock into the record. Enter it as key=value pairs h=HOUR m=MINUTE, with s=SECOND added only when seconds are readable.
h=11 m=13
